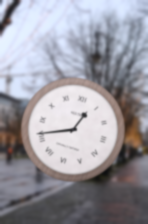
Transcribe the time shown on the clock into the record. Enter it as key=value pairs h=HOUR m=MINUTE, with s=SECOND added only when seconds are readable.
h=12 m=41
